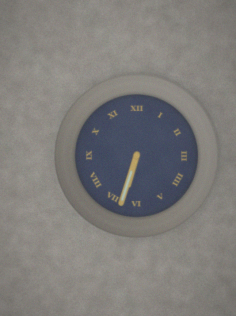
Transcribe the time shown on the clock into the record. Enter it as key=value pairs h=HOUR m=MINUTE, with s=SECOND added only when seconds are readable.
h=6 m=33
